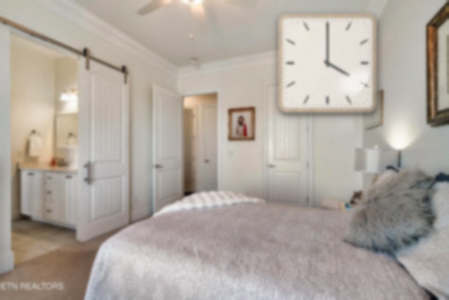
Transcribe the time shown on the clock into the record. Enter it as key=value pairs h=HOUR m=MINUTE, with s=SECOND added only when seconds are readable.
h=4 m=0
